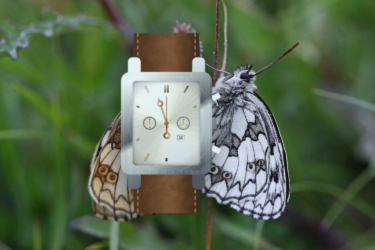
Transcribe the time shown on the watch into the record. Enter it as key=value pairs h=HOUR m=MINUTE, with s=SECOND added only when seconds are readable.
h=5 m=57
